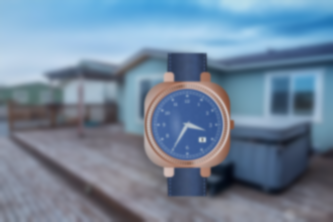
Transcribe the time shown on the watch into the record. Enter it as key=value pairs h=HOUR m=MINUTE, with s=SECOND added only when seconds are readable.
h=3 m=35
